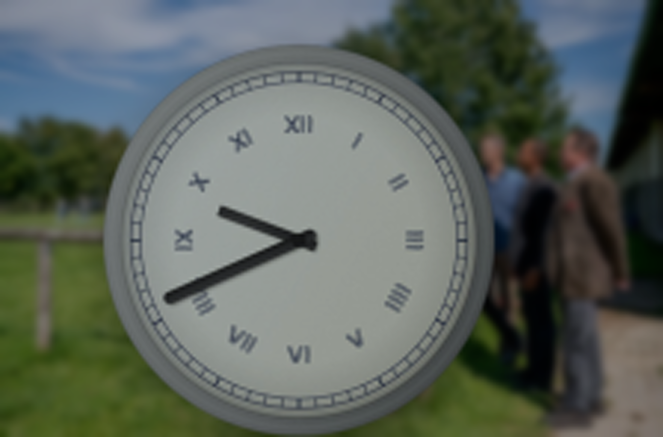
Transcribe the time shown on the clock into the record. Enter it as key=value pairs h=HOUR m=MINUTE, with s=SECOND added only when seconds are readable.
h=9 m=41
